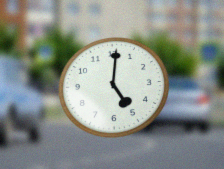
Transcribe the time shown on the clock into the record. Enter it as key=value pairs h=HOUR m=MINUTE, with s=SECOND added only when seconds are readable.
h=5 m=1
